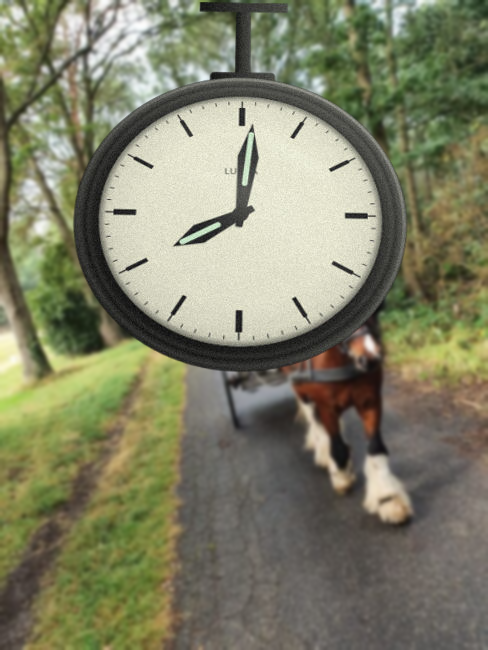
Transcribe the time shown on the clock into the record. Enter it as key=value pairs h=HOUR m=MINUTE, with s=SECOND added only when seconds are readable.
h=8 m=1
